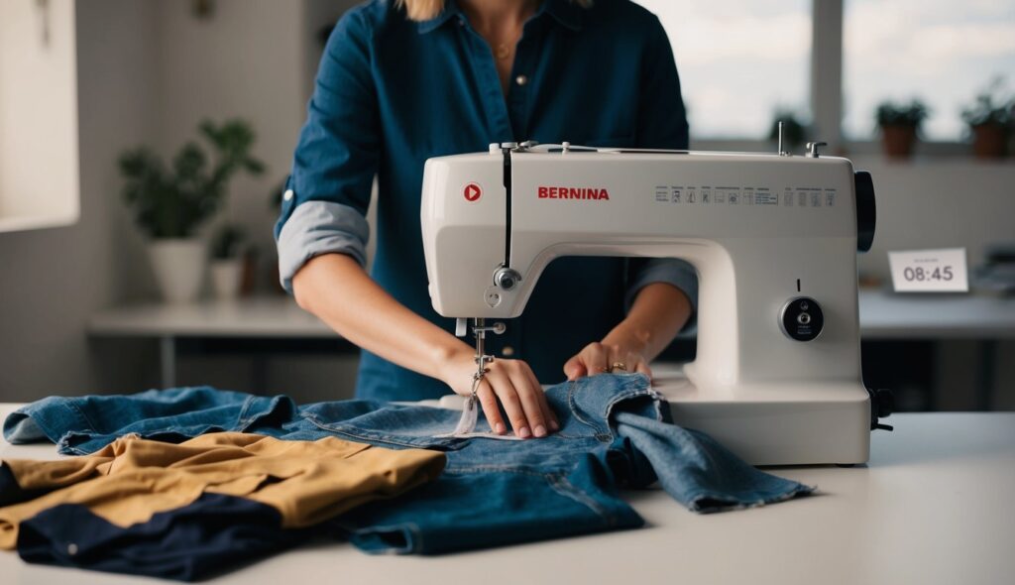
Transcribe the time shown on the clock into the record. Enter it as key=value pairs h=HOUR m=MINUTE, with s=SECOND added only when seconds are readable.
h=8 m=45
